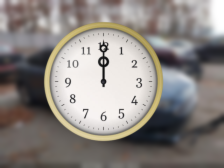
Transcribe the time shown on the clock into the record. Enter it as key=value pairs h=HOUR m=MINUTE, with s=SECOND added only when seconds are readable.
h=12 m=0
